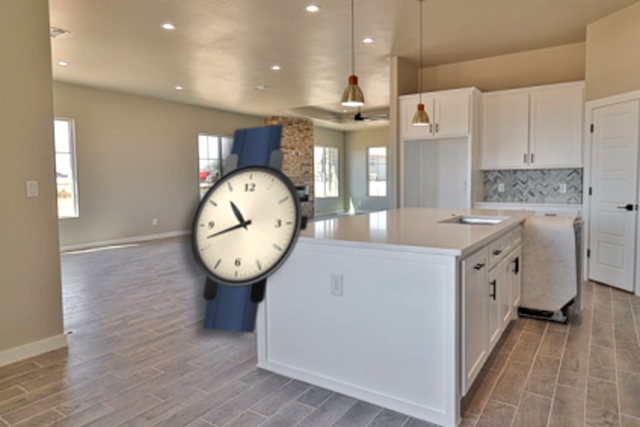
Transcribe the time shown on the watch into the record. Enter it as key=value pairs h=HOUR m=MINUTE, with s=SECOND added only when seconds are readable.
h=10 m=42
